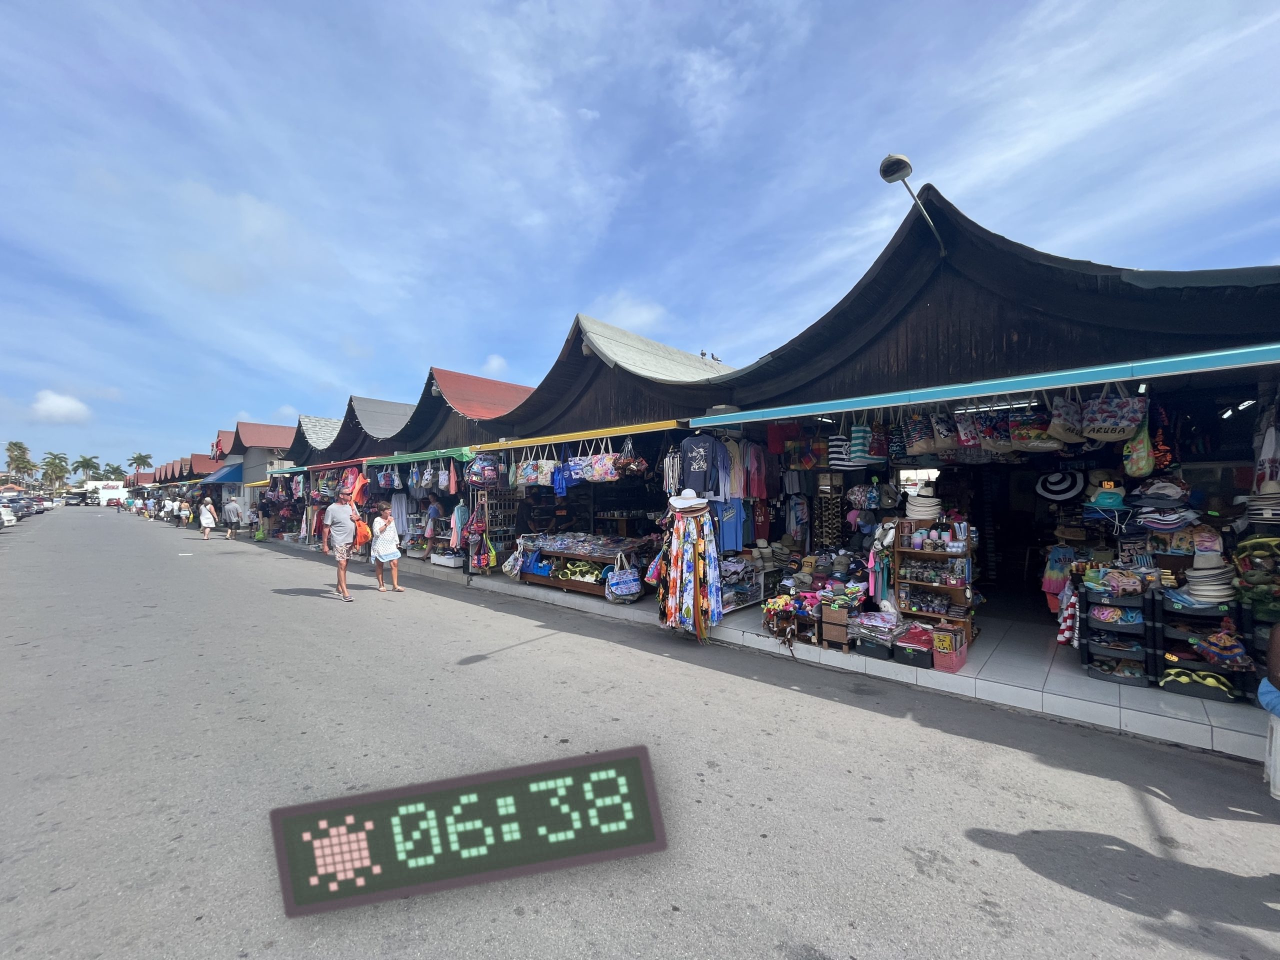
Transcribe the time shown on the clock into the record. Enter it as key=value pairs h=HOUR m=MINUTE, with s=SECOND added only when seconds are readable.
h=6 m=38
